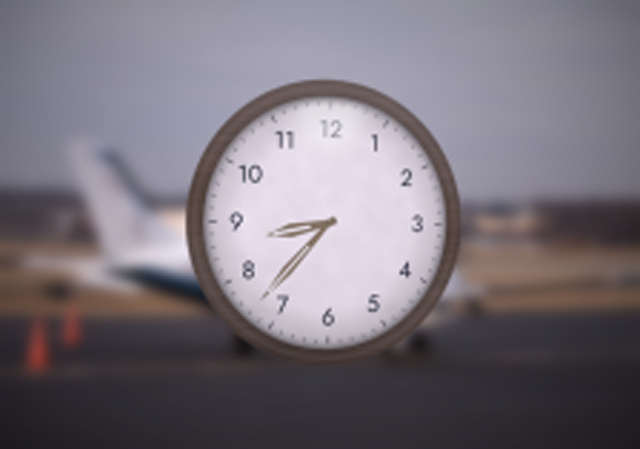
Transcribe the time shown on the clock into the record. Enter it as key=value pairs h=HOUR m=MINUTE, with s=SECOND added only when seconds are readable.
h=8 m=37
